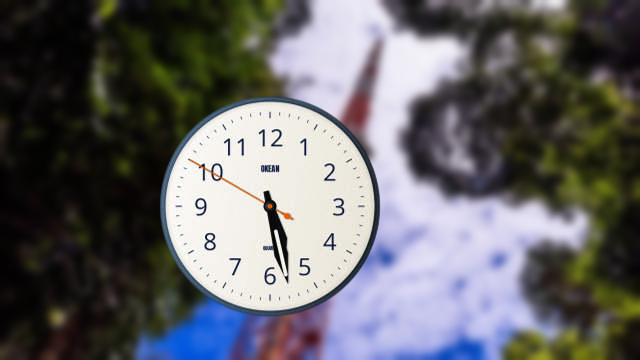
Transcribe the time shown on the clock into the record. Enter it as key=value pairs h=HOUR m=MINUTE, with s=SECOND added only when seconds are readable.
h=5 m=27 s=50
